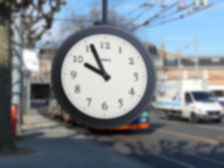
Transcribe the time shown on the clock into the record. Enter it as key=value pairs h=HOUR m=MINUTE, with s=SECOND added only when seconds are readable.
h=9 m=56
